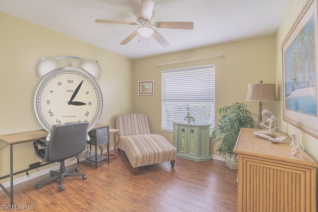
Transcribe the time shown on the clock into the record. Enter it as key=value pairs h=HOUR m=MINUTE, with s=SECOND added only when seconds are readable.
h=3 m=5
